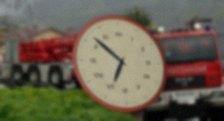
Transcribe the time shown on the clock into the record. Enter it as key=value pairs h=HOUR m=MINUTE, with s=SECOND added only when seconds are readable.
h=6 m=52
